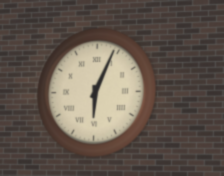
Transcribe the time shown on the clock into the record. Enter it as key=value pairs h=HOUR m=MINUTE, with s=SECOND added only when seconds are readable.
h=6 m=4
